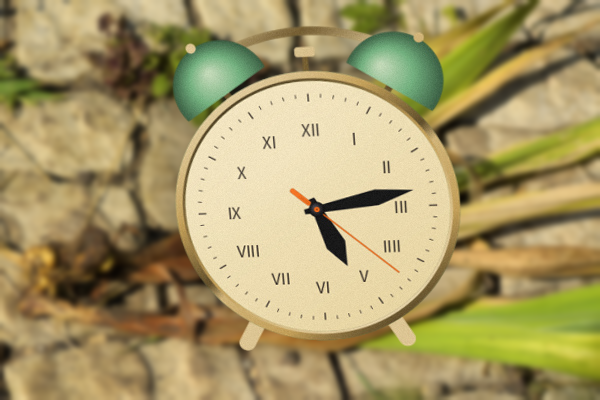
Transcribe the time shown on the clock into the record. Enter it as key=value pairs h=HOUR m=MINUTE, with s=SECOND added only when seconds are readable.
h=5 m=13 s=22
